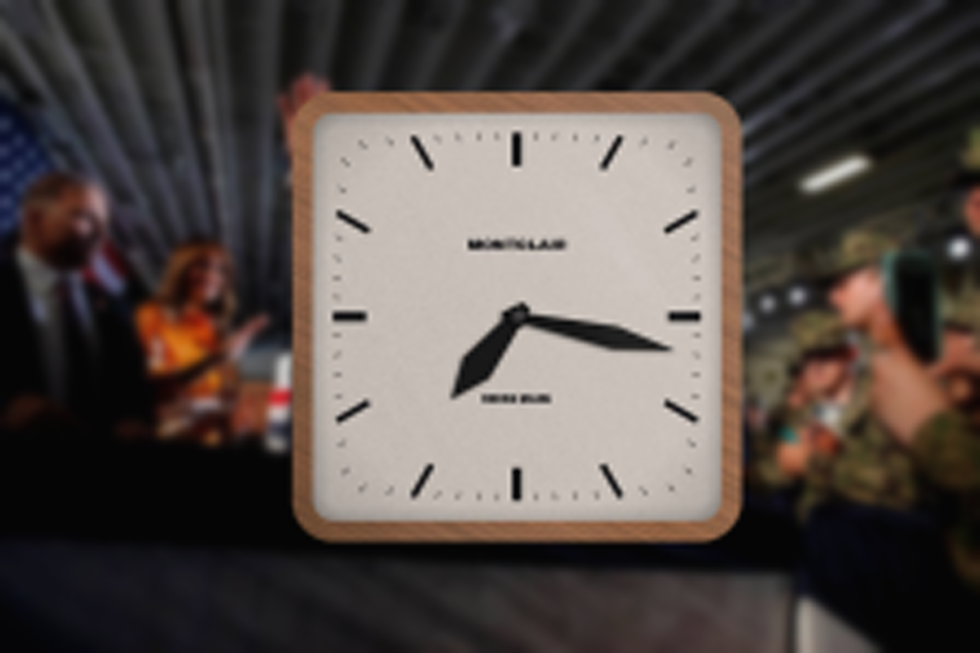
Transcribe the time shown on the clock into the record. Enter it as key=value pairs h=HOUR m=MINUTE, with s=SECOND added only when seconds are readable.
h=7 m=17
